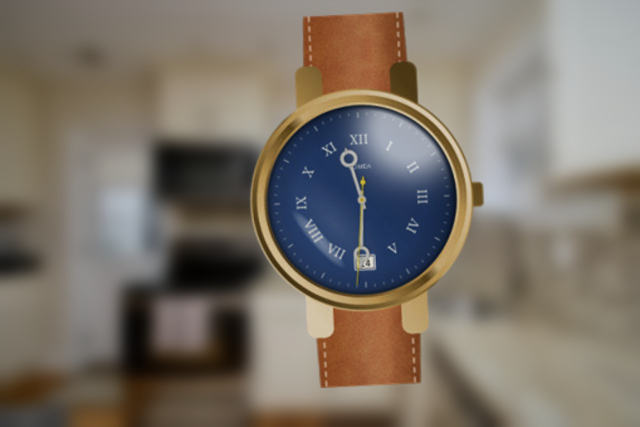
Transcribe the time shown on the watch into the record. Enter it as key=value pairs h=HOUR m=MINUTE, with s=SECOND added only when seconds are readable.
h=11 m=30 s=31
